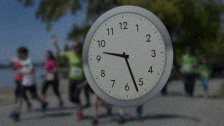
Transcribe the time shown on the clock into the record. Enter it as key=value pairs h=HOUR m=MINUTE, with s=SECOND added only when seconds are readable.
h=9 m=27
